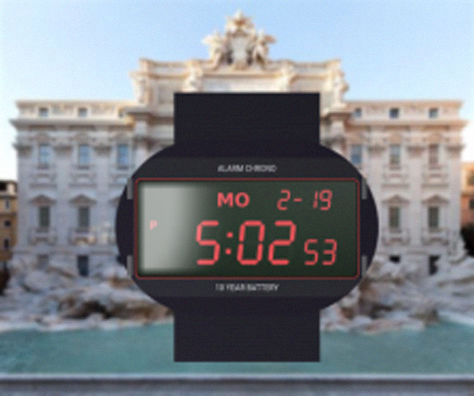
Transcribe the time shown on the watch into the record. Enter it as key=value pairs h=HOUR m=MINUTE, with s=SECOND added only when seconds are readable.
h=5 m=2 s=53
